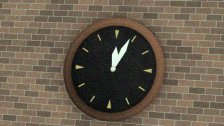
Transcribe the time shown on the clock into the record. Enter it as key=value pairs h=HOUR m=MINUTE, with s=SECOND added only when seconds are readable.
h=12 m=4
